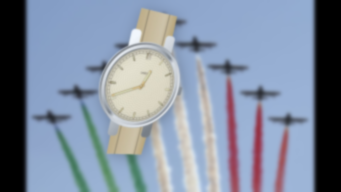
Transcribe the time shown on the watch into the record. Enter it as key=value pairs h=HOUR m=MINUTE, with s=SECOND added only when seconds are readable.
h=12 m=41
